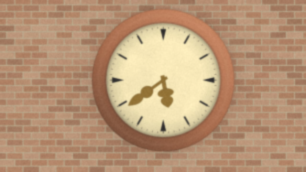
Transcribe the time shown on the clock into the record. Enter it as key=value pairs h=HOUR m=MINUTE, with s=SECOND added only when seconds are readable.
h=5 m=39
